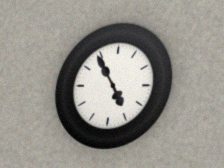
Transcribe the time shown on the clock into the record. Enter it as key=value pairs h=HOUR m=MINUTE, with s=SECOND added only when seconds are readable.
h=4 m=54
